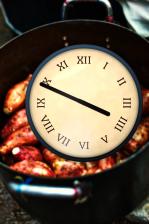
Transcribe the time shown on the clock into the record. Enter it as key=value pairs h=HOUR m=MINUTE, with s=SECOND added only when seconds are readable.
h=3 m=49
